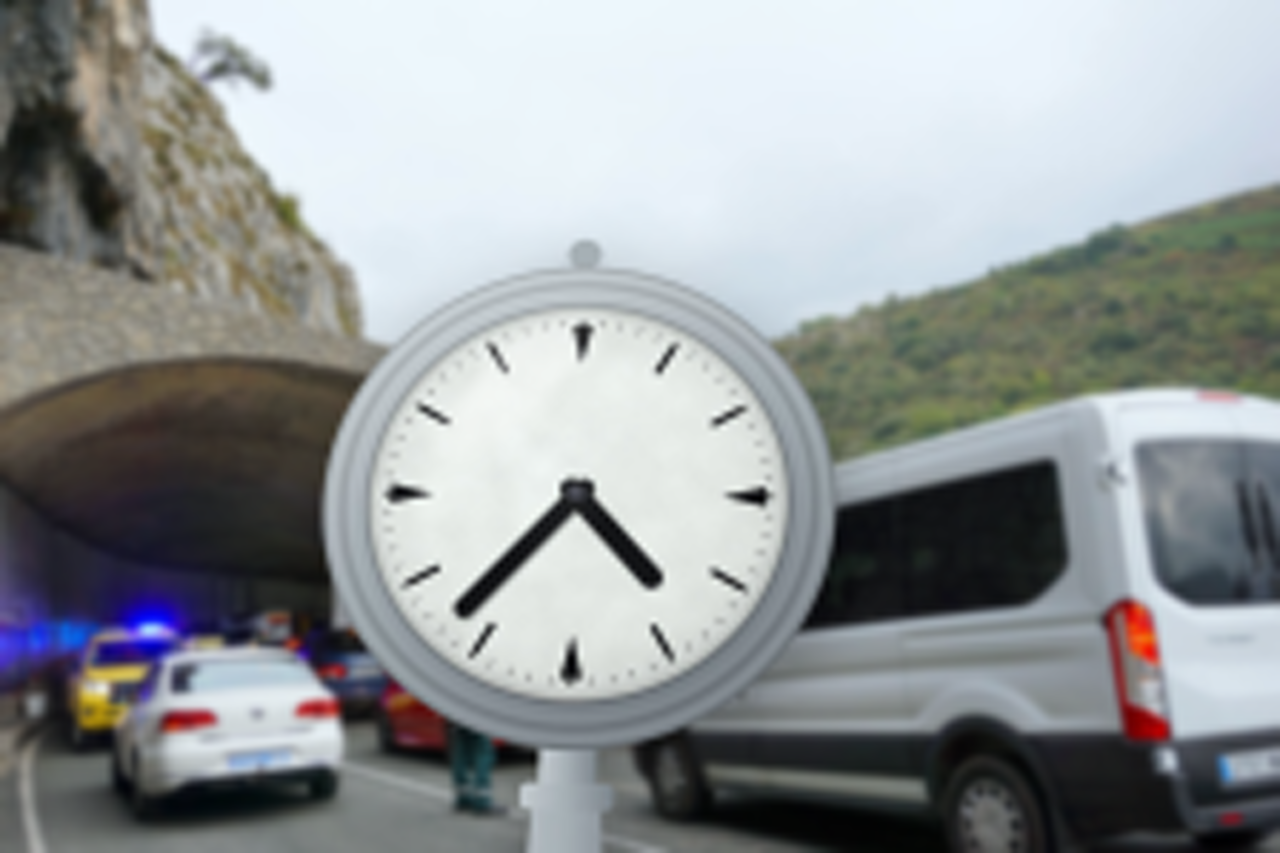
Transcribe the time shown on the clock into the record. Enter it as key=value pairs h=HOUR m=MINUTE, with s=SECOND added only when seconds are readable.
h=4 m=37
